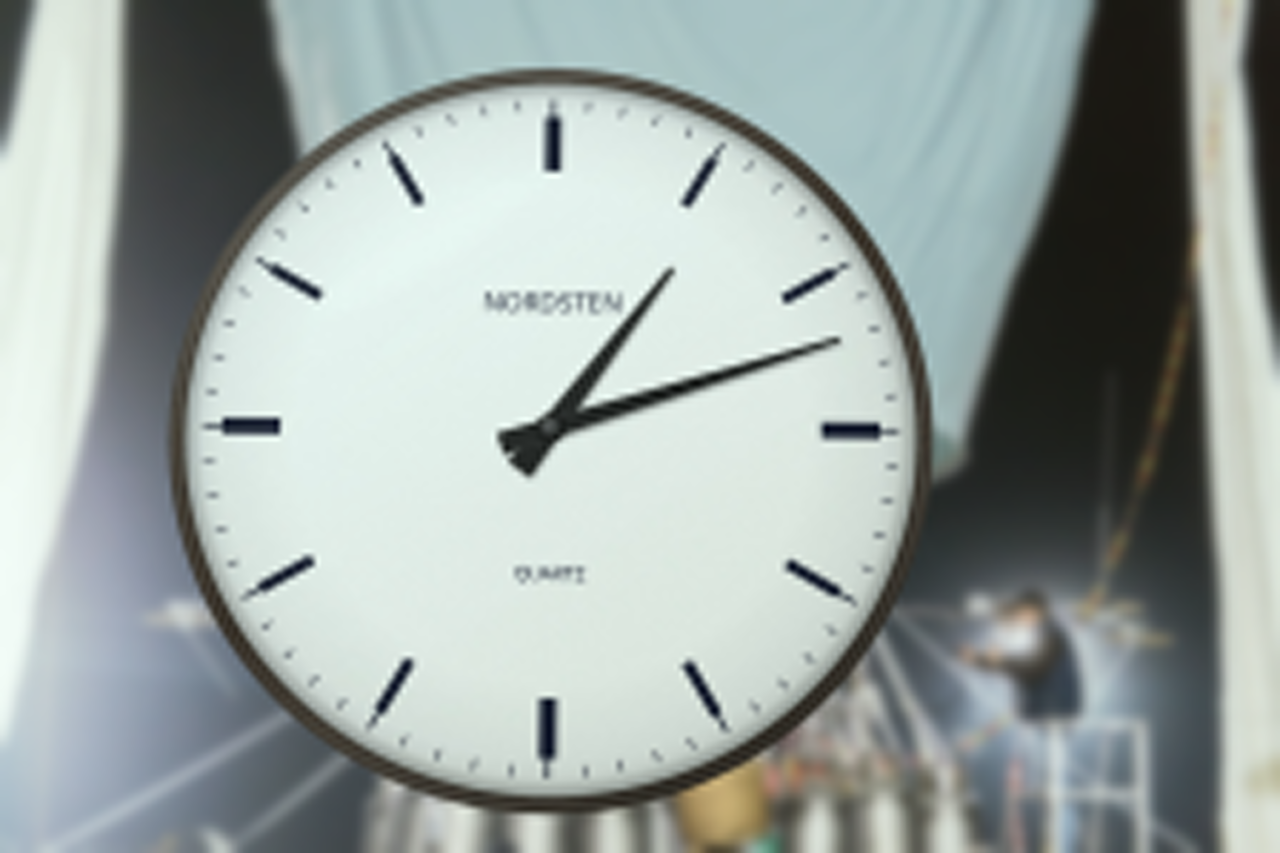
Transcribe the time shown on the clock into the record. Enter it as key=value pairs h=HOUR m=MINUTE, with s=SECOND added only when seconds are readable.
h=1 m=12
